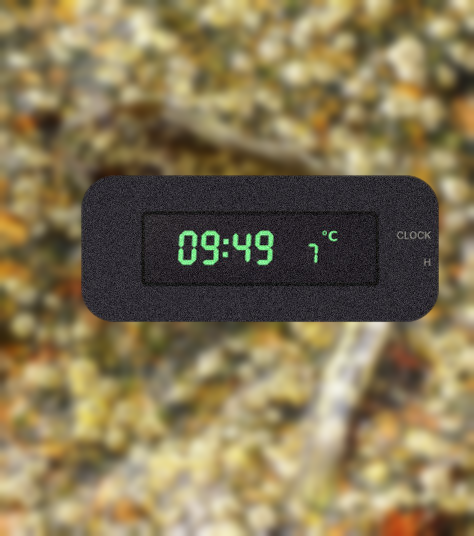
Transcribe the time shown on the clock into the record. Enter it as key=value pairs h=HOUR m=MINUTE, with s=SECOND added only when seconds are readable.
h=9 m=49
